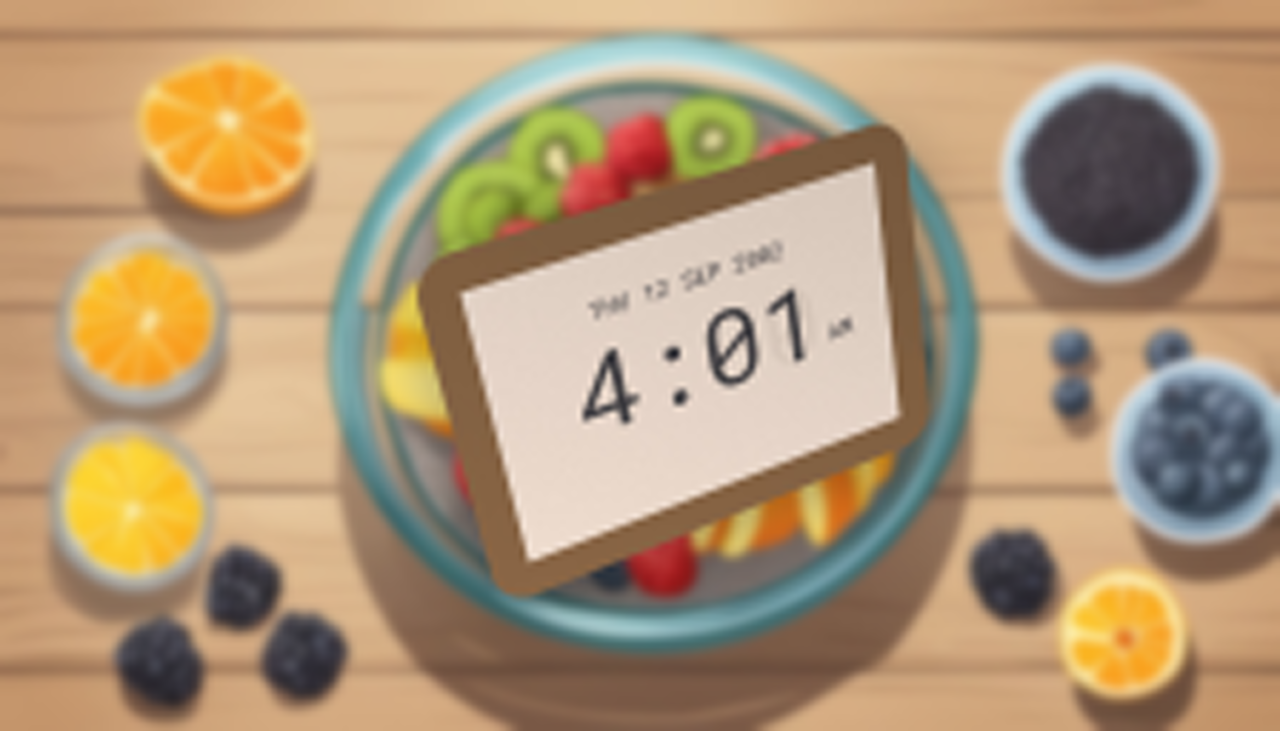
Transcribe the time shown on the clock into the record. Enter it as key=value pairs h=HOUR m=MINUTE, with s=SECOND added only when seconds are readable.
h=4 m=1
